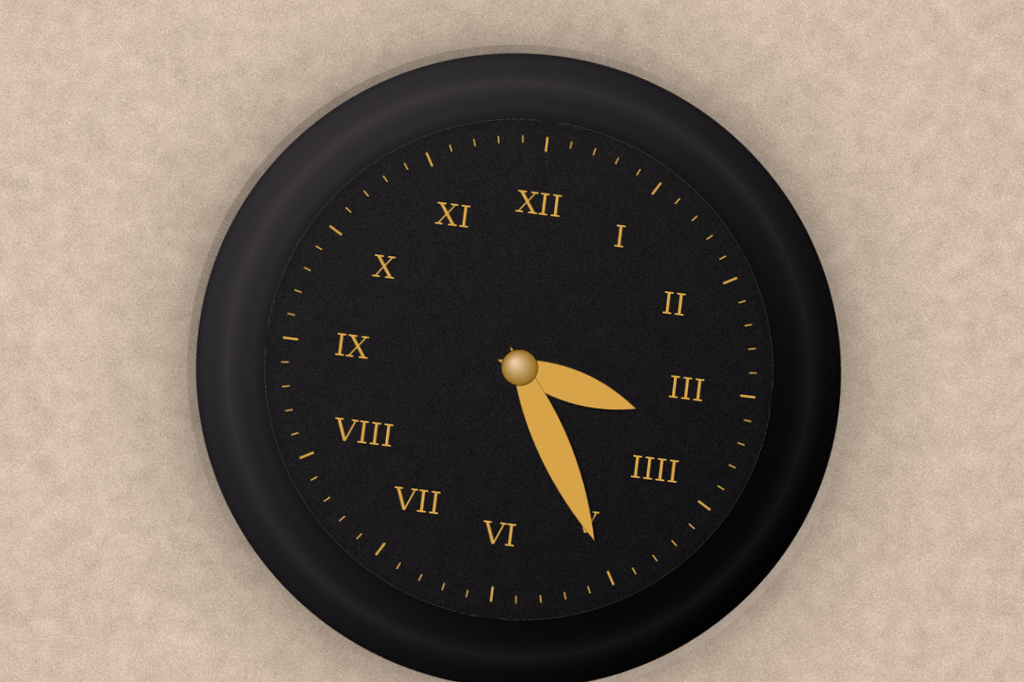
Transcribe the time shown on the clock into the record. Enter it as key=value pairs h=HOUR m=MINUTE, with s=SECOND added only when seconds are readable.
h=3 m=25
